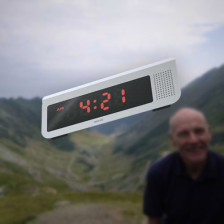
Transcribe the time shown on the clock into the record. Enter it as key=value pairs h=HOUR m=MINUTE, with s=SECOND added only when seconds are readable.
h=4 m=21
